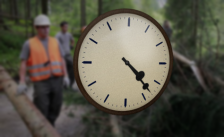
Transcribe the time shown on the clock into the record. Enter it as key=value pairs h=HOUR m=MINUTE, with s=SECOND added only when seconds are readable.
h=4 m=23
